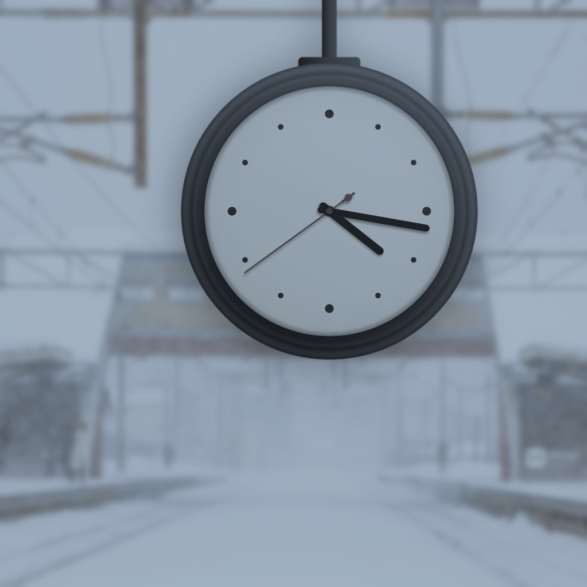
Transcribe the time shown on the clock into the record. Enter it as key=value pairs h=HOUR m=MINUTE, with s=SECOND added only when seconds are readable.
h=4 m=16 s=39
